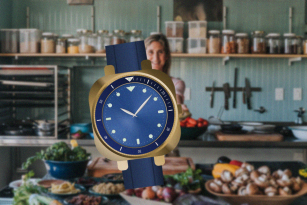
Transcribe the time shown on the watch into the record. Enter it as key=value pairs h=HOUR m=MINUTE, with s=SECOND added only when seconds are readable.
h=10 m=8
